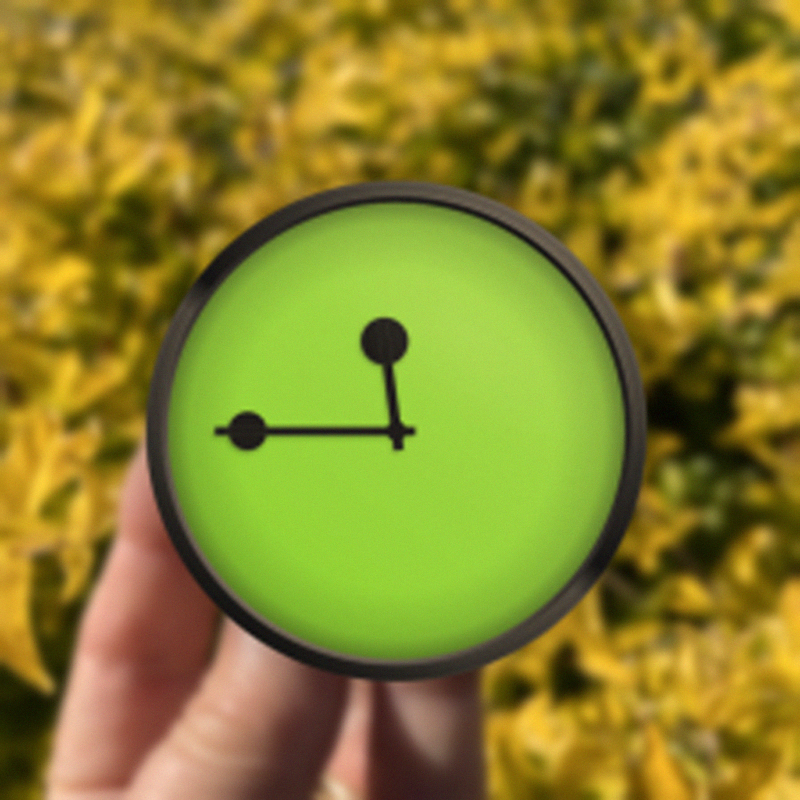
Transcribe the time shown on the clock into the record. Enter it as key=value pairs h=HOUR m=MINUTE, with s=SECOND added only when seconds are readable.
h=11 m=45
